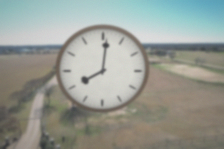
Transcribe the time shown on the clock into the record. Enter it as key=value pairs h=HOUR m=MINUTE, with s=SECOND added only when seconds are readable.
h=8 m=1
